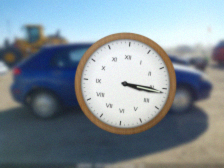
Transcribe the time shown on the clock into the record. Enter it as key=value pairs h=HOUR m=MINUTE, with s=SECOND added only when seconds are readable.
h=3 m=16
